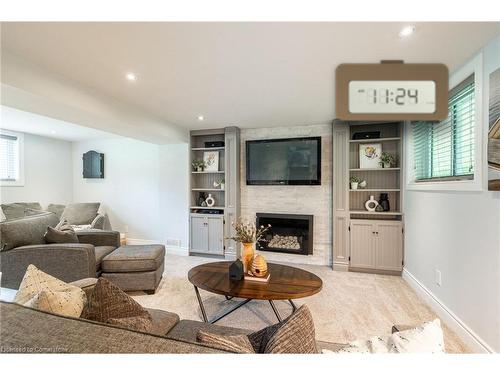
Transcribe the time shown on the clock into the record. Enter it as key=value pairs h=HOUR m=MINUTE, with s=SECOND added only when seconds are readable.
h=11 m=24
